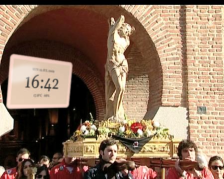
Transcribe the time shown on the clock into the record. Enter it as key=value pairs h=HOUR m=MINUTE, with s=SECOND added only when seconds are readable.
h=16 m=42
